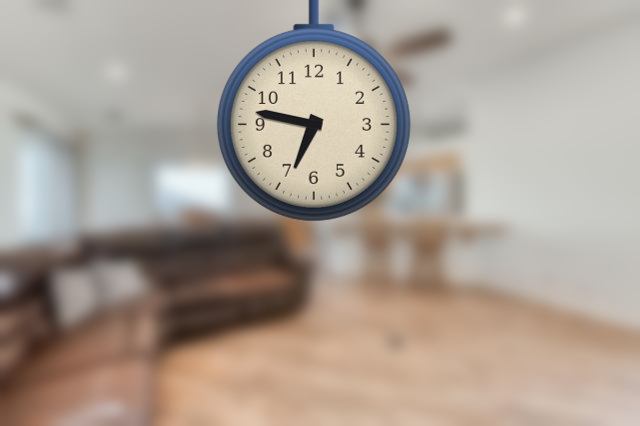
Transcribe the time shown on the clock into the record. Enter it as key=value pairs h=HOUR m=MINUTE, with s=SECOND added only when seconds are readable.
h=6 m=47
